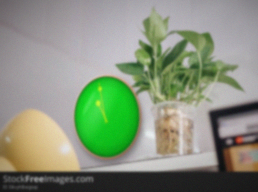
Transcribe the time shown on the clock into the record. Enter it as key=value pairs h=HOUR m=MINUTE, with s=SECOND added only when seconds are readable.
h=10 m=58
